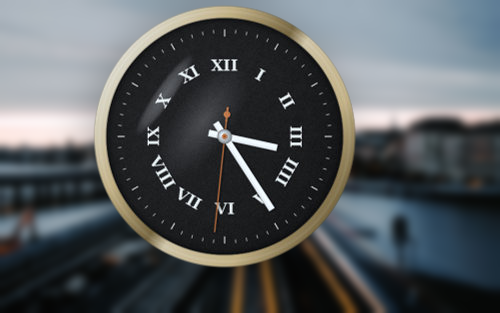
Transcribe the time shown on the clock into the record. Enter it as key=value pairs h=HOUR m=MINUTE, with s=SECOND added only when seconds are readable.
h=3 m=24 s=31
